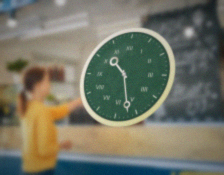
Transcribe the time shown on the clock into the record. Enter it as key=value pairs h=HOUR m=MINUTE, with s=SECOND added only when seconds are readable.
h=10 m=27
